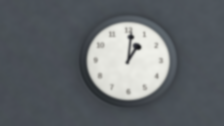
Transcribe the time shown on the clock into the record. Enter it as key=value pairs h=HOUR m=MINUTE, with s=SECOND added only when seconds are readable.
h=1 m=1
